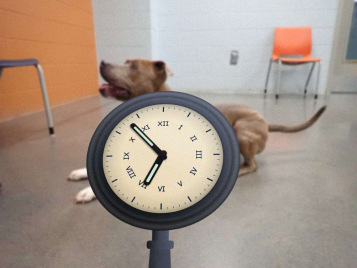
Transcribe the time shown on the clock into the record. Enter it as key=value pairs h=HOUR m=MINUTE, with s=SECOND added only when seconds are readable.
h=6 m=53
